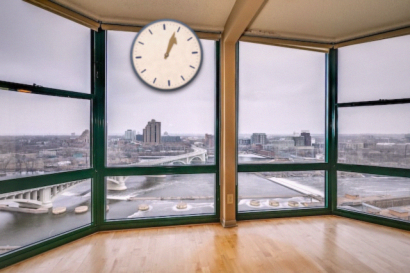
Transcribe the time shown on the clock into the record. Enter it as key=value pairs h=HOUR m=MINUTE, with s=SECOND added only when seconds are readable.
h=1 m=4
